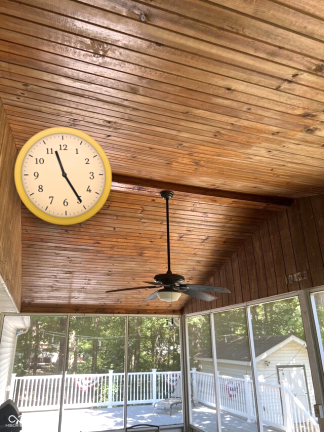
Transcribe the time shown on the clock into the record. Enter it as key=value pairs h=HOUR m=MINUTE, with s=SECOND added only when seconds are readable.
h=11 m=25
